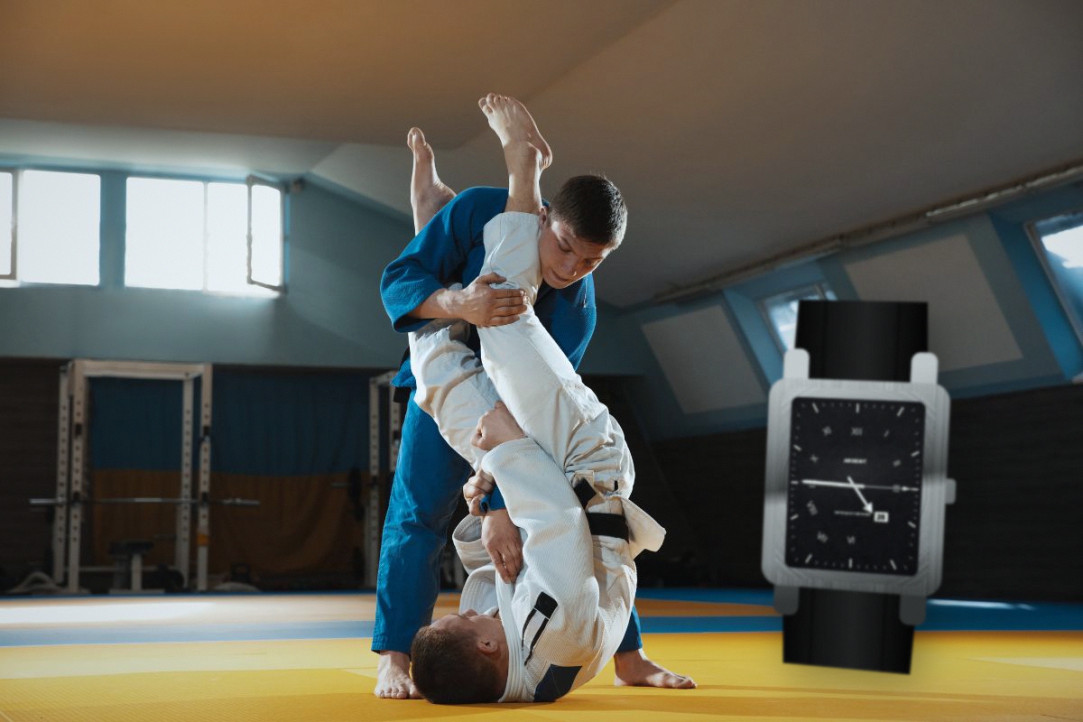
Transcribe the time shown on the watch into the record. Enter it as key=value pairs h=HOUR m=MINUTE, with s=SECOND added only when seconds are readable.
h=4 m=45 s=15
